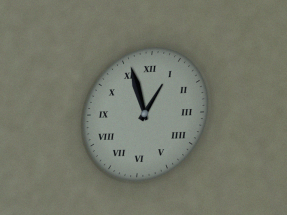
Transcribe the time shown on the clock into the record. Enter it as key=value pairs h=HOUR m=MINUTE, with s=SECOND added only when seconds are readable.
h=12 m=56
